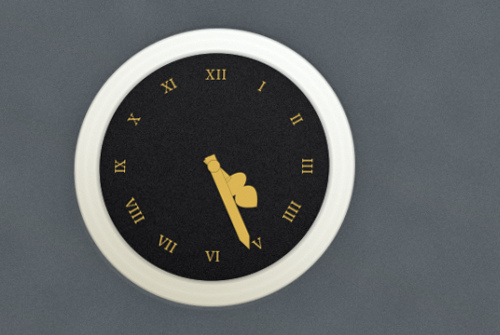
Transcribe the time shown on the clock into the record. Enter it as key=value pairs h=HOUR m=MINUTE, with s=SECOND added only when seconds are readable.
h=4 m=26
